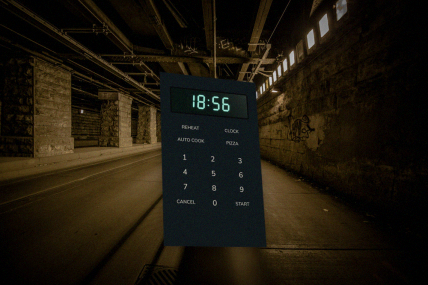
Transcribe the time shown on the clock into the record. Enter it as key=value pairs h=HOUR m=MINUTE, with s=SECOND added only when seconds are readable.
h=18 m=56
